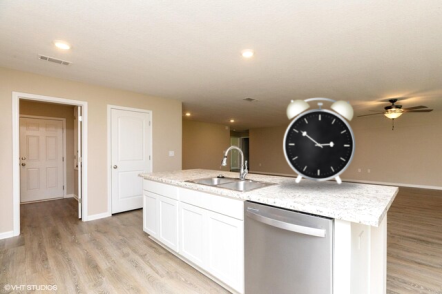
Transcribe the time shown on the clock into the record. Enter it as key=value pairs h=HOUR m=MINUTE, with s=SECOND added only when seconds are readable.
h=2 m=51
